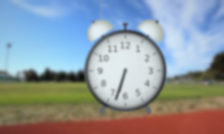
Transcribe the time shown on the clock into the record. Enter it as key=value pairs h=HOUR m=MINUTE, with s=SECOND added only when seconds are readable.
h=6 m=33
